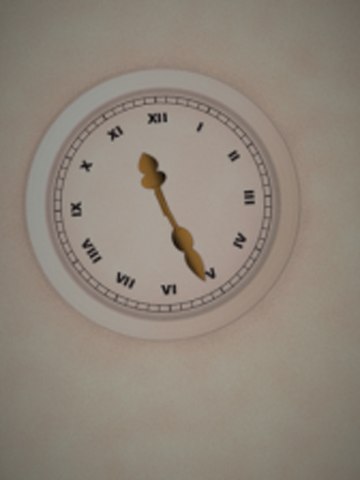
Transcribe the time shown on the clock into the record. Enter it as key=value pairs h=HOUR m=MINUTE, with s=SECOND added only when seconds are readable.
h=11 m=26
